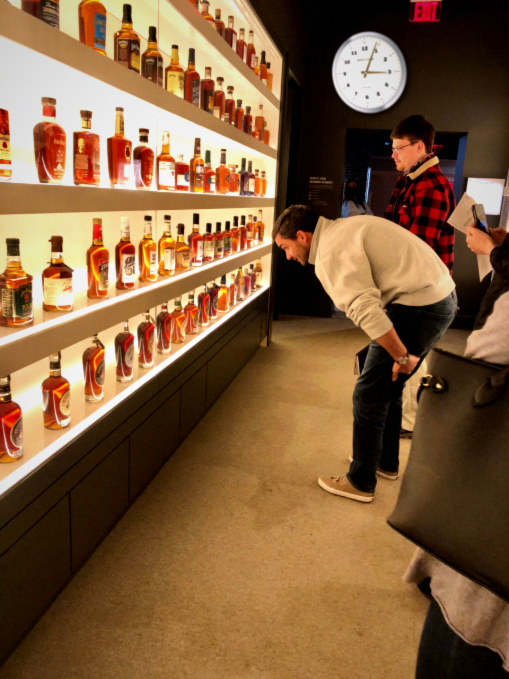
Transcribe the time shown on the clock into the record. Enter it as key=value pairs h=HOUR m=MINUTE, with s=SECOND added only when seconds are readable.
h=3 m=4
